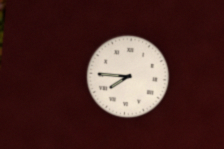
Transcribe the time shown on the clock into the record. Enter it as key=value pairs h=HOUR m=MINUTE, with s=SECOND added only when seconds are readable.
h=7 m=45
